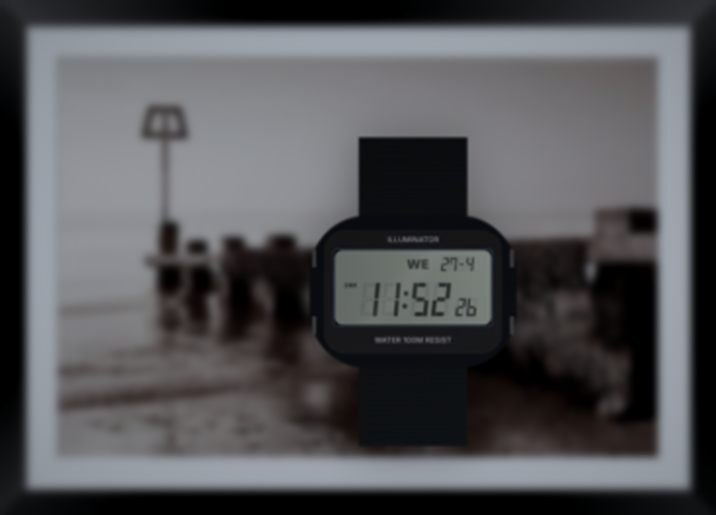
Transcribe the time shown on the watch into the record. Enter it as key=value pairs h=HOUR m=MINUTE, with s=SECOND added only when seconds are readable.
h=11 m=52 s=26
